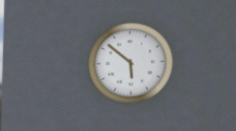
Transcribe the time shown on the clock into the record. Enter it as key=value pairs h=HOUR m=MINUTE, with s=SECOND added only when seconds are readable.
h=5 m=52
